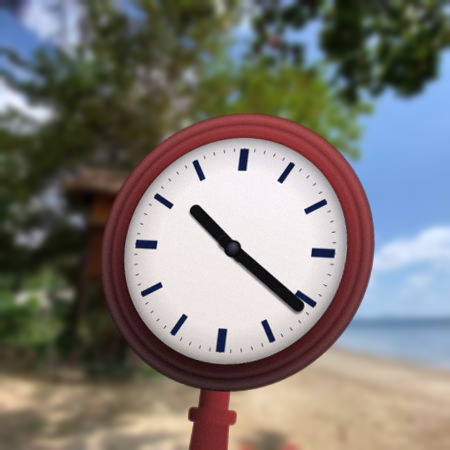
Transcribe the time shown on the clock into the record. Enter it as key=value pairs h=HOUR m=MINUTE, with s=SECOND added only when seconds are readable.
h=10 m=21
